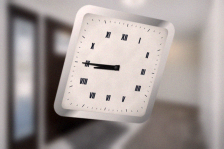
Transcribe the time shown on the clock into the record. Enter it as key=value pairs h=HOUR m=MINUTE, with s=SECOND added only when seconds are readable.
h=8 m=45
